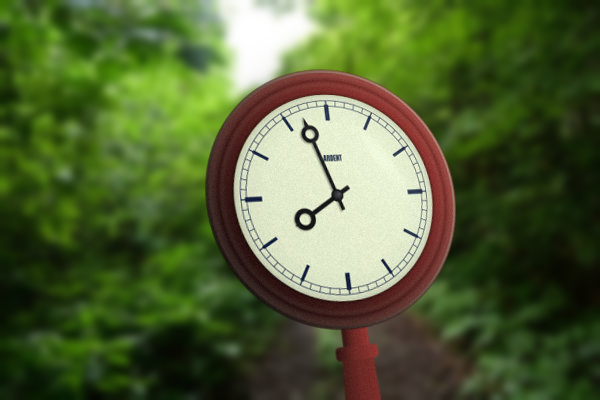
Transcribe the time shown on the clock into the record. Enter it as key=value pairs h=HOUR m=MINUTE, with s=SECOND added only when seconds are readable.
h=7 m=57
